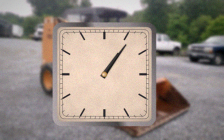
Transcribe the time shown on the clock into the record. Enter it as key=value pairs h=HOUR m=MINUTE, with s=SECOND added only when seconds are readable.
h=1 m=6
